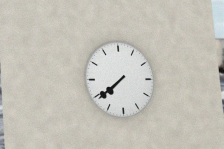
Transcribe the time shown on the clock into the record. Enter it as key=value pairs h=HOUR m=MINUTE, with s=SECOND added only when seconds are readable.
h=7 m=39
